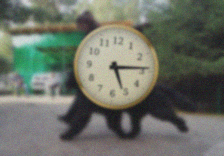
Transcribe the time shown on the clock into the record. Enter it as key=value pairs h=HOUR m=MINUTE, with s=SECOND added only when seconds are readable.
h=5 m=14
